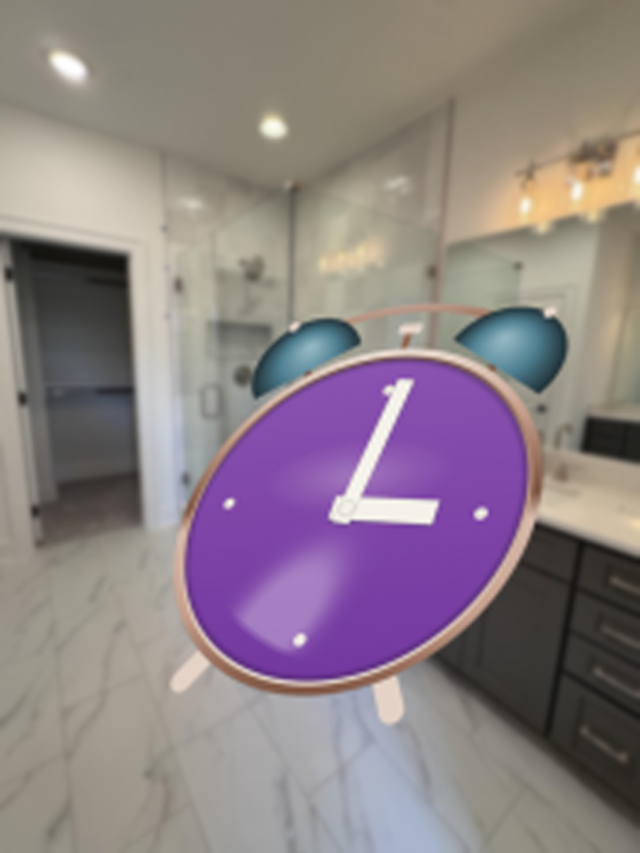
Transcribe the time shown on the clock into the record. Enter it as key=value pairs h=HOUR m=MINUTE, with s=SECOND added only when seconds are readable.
h=3 m=1
